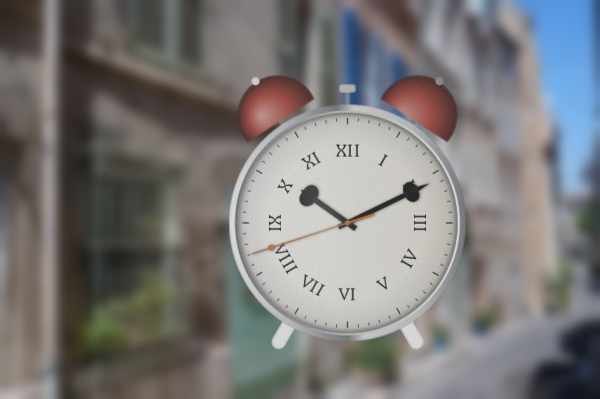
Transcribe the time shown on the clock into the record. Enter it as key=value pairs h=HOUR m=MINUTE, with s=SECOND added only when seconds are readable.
h=10 m=10 s=42
